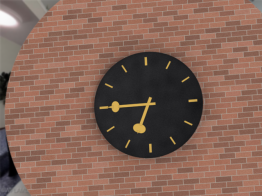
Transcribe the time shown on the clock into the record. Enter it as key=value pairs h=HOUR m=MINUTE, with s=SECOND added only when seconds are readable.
h=6 m=45
